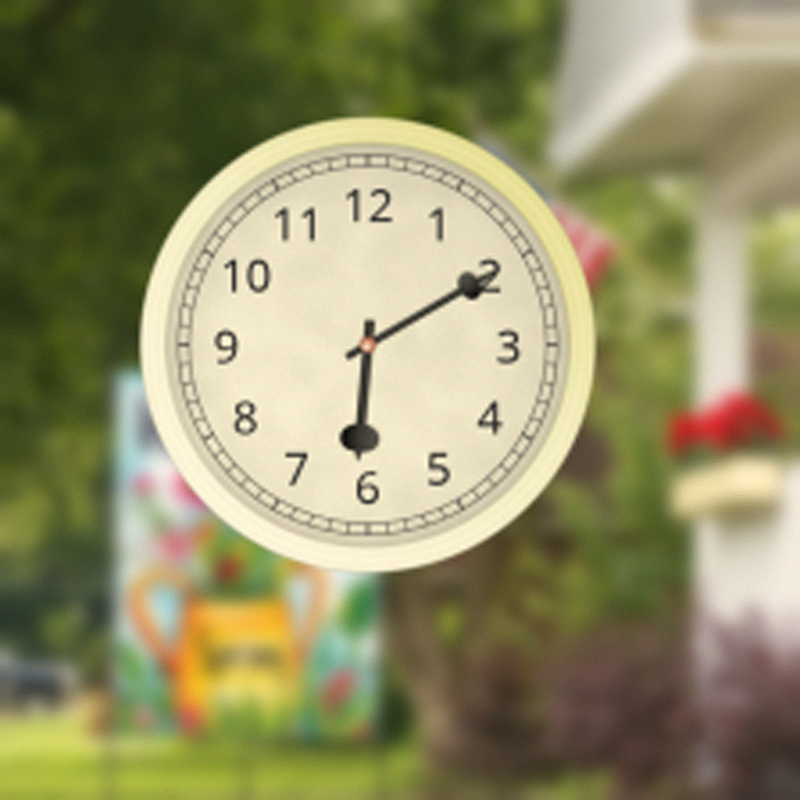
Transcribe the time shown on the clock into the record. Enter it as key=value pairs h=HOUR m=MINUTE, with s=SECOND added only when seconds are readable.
h=6 m=10
